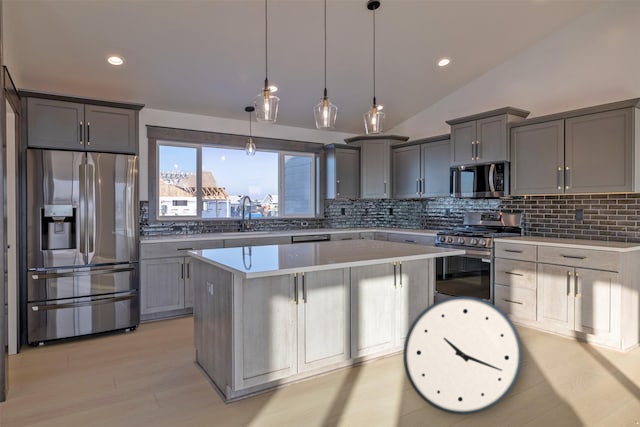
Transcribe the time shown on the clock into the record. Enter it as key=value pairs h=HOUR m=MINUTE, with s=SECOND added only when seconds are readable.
h=10 m=18
